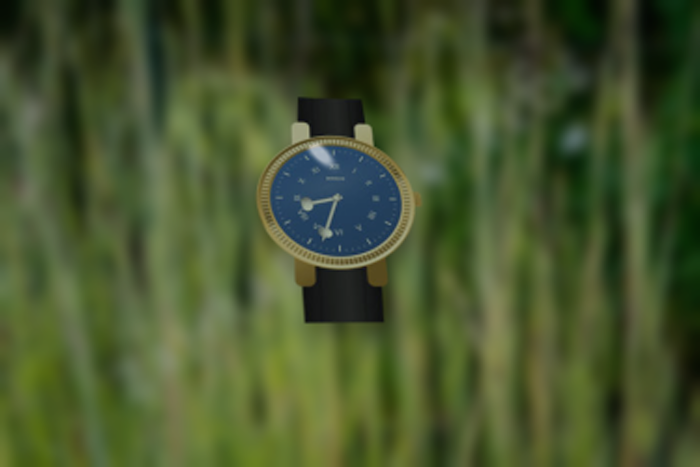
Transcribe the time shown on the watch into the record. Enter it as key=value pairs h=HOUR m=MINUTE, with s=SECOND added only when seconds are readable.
h=8 m=33
